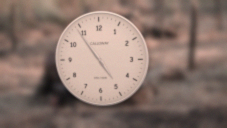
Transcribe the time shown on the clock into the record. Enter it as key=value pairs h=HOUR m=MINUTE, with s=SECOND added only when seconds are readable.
h=4 m=54
